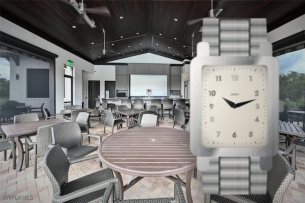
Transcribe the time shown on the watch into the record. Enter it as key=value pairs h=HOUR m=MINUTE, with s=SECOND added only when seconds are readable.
h=10 m=12
